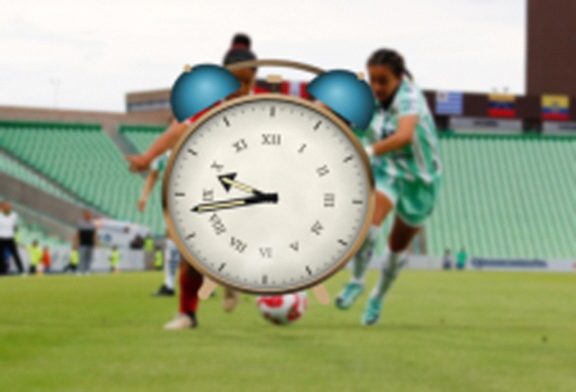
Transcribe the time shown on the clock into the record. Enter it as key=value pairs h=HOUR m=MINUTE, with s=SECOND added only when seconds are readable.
h=9 m=43
